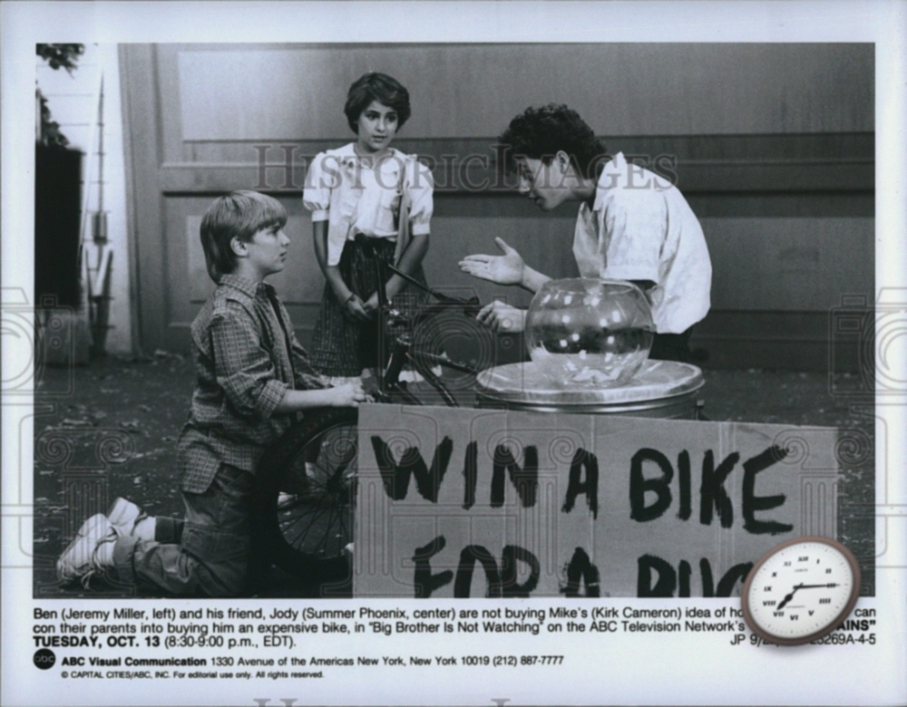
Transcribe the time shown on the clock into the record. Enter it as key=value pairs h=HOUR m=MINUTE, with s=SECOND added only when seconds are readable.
h=7 m=15
